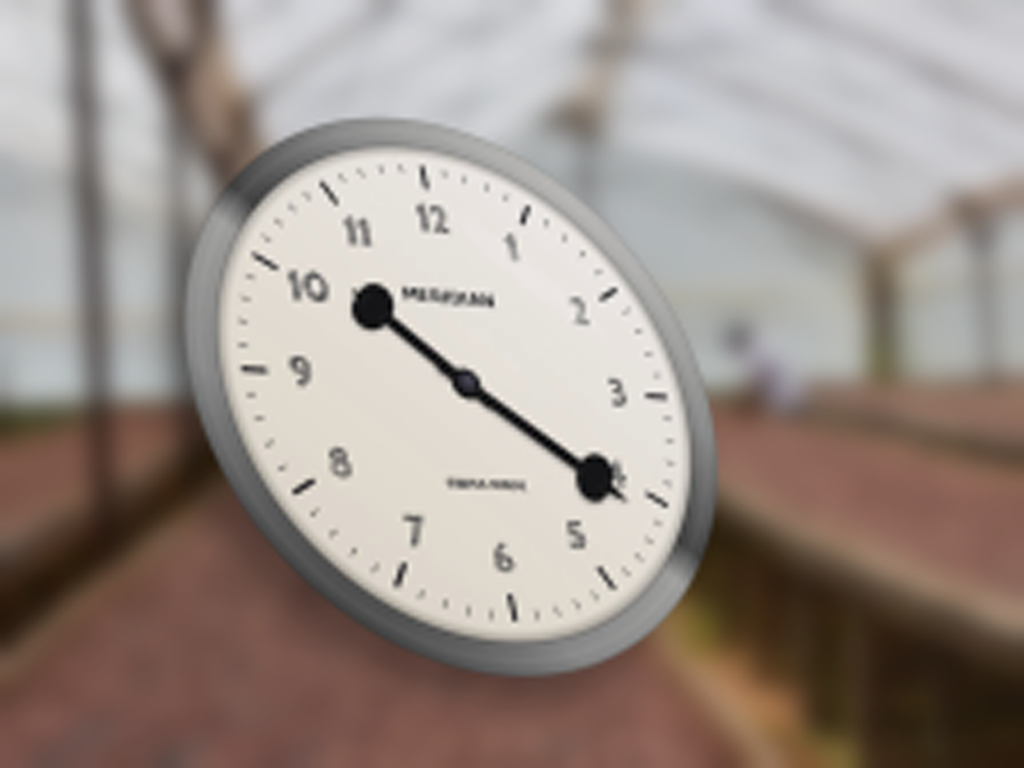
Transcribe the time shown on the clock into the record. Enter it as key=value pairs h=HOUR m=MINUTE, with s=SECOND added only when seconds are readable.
h=10 m=21
